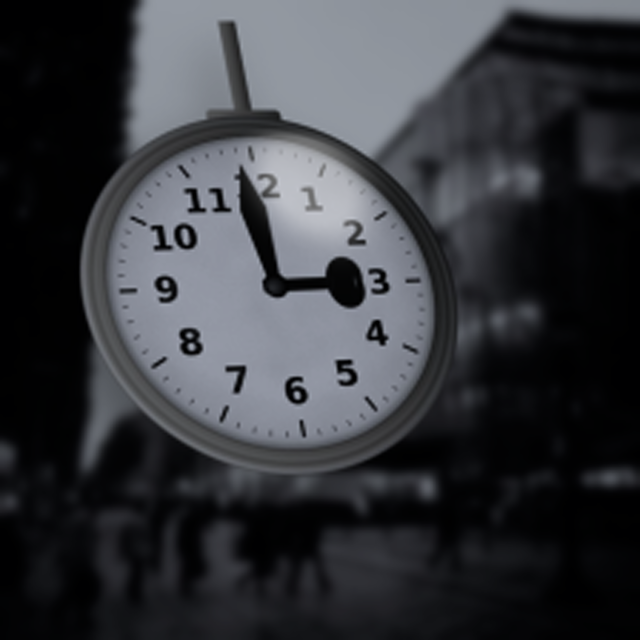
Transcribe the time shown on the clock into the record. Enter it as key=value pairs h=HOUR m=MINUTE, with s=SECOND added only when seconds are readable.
h=2 m=59
